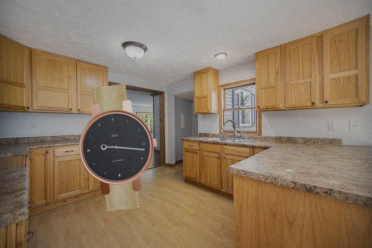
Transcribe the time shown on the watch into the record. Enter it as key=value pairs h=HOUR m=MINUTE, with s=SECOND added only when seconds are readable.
h=9 m=17
